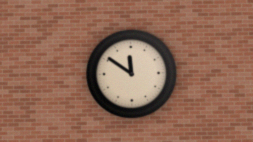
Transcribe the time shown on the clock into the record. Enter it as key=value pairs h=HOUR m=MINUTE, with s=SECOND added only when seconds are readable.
h=11 m=51
